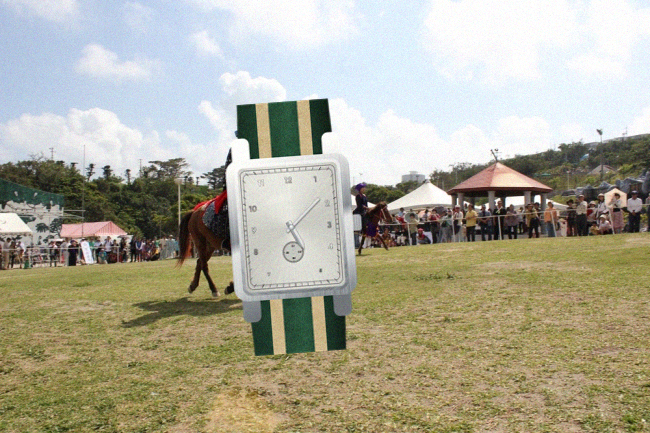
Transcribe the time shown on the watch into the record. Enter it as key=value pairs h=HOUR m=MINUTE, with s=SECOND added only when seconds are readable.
h=5 m=8
